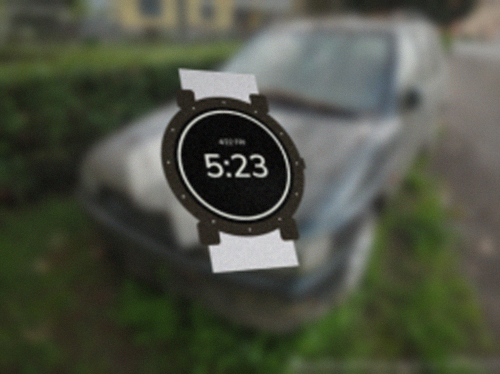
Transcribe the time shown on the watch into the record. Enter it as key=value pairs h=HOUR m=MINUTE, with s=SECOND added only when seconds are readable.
h=5 m=23
